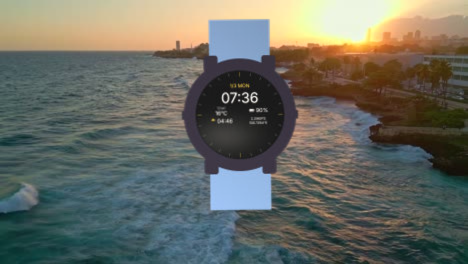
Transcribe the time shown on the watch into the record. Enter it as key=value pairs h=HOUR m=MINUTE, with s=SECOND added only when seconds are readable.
h=7 m=36
